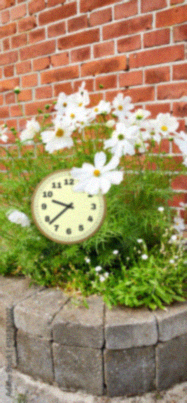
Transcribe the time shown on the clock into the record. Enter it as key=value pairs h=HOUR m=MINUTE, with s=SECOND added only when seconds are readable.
h=9 m=38
